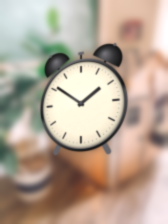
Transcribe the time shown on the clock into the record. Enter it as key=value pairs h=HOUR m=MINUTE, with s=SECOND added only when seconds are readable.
h=1 m=51
